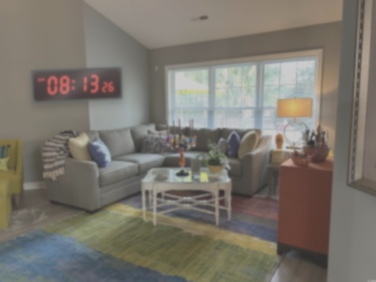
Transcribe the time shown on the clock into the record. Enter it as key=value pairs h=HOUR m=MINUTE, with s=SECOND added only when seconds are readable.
h=8 m=13
